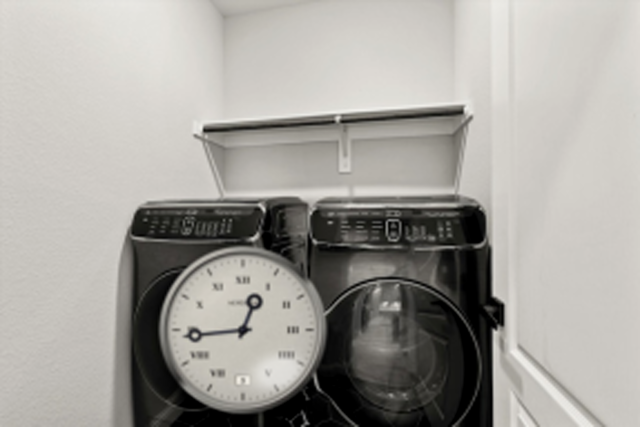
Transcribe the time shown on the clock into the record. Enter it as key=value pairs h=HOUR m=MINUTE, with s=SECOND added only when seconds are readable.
h=12 m=44
